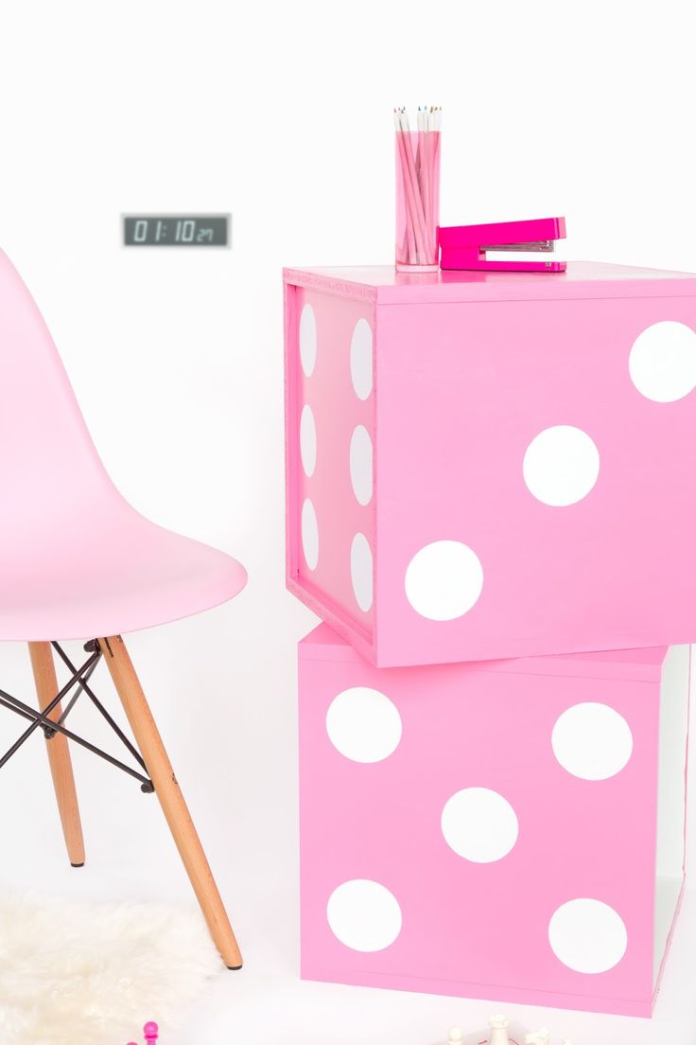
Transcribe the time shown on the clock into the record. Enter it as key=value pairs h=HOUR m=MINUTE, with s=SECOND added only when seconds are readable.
h=1 m=10
